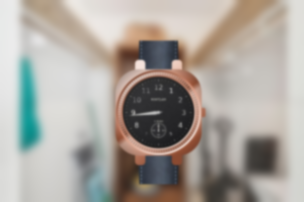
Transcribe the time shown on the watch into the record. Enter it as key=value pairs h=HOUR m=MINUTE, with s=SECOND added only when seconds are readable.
h=8 m=44
